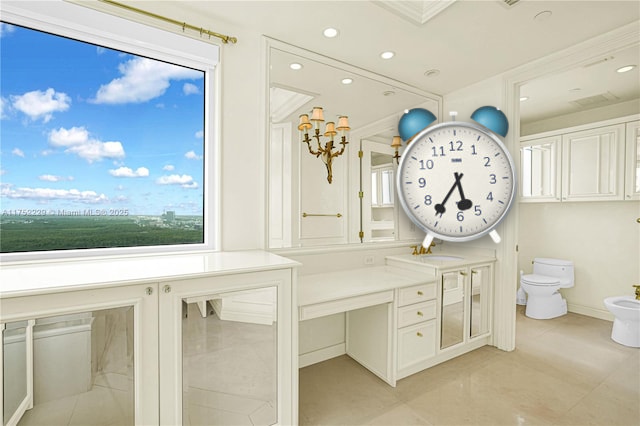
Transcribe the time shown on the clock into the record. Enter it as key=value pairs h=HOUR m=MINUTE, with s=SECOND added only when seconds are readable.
h=5 m=36
